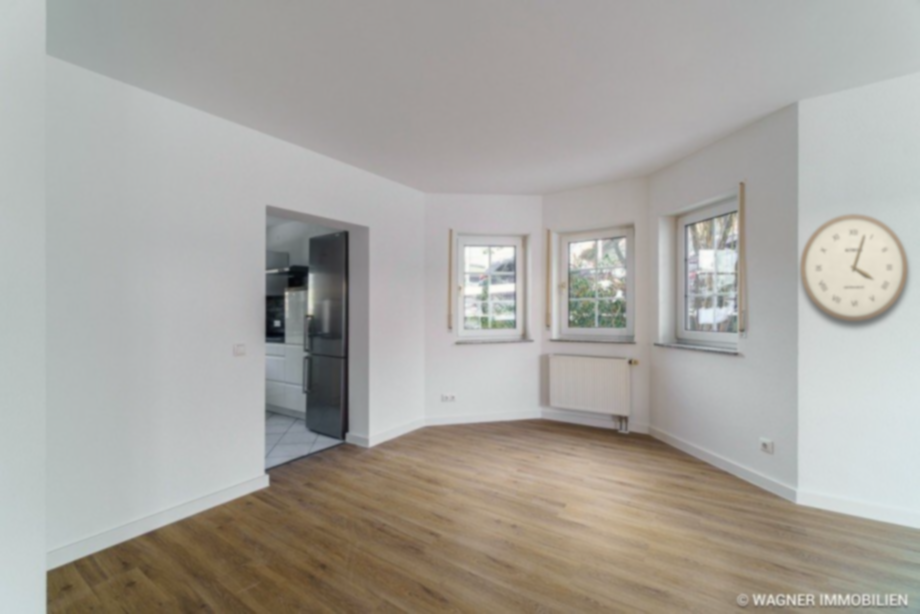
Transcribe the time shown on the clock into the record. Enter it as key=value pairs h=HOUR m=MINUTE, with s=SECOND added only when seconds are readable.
h=4 m=3
